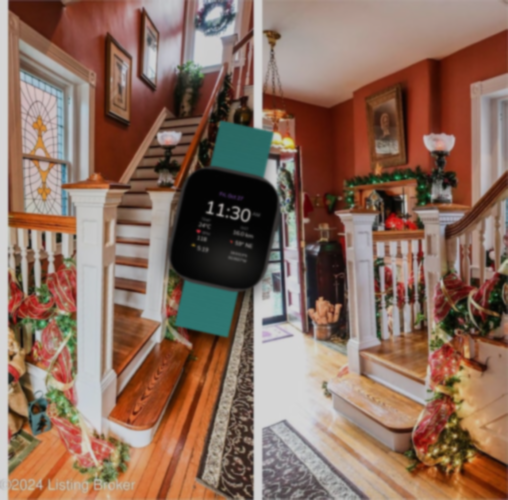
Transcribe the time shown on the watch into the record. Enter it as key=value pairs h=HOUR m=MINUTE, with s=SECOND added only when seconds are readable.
h=11 m=30
